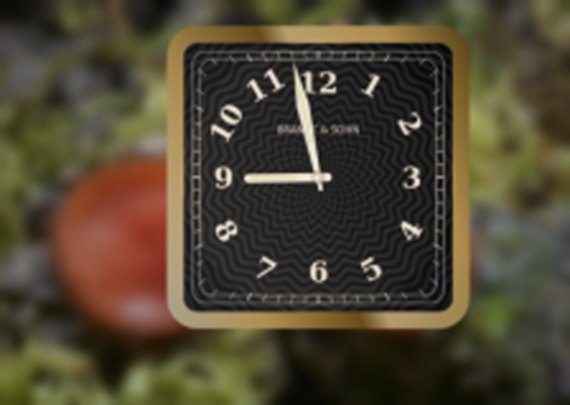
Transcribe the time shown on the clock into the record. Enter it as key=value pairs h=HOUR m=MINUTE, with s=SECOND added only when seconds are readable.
h=8 m=58
